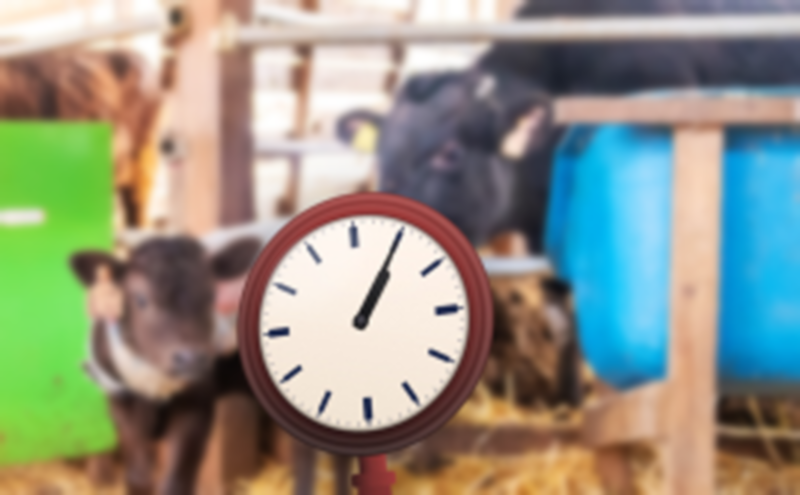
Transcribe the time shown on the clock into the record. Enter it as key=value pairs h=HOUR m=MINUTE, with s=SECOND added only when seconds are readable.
h=1 m=5
